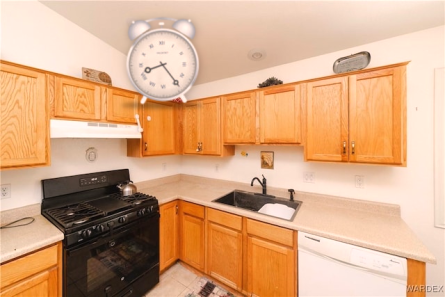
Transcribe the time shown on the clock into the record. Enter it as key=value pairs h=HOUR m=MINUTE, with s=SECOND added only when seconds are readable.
h=8 m=24
